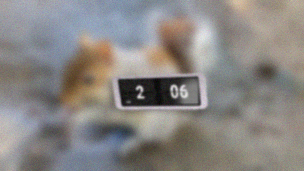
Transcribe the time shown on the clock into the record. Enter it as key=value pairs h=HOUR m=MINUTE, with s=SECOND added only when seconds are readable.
h=2 m=6
